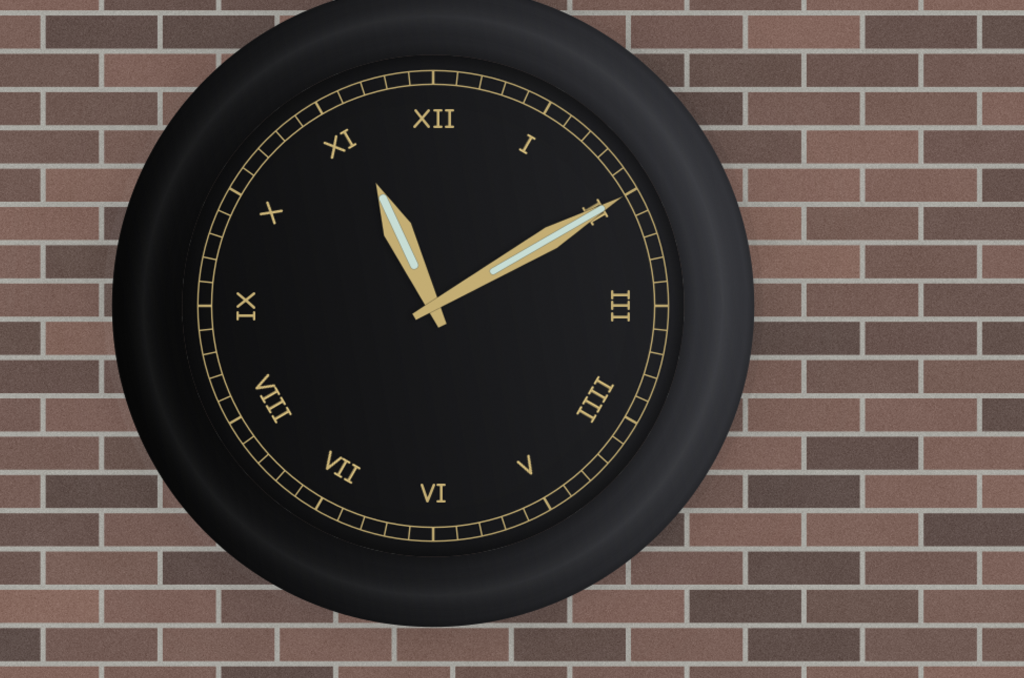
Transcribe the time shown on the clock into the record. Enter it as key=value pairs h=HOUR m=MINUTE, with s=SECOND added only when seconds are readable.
h=11 m=10
